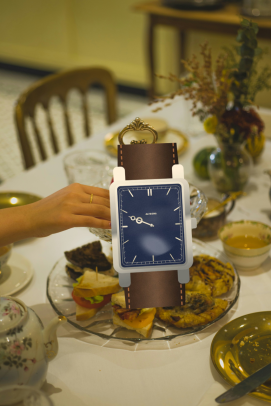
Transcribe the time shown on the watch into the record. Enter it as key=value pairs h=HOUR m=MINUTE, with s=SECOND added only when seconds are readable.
h=9 m=49
